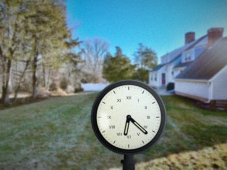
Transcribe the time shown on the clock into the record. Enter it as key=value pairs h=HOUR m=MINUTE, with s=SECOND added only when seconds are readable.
h=6 m=22
